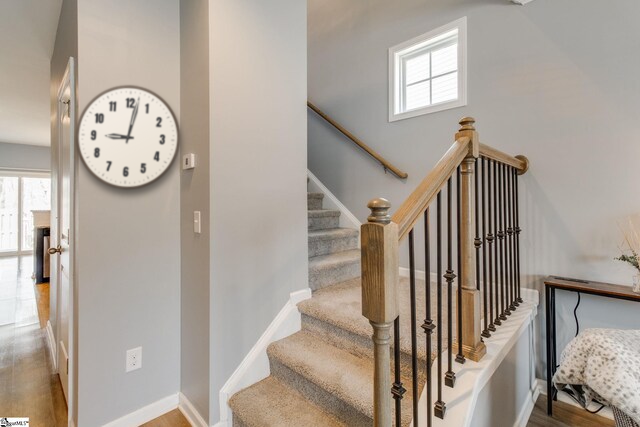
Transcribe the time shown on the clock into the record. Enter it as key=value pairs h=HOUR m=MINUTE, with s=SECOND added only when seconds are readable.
h=9 m=2
